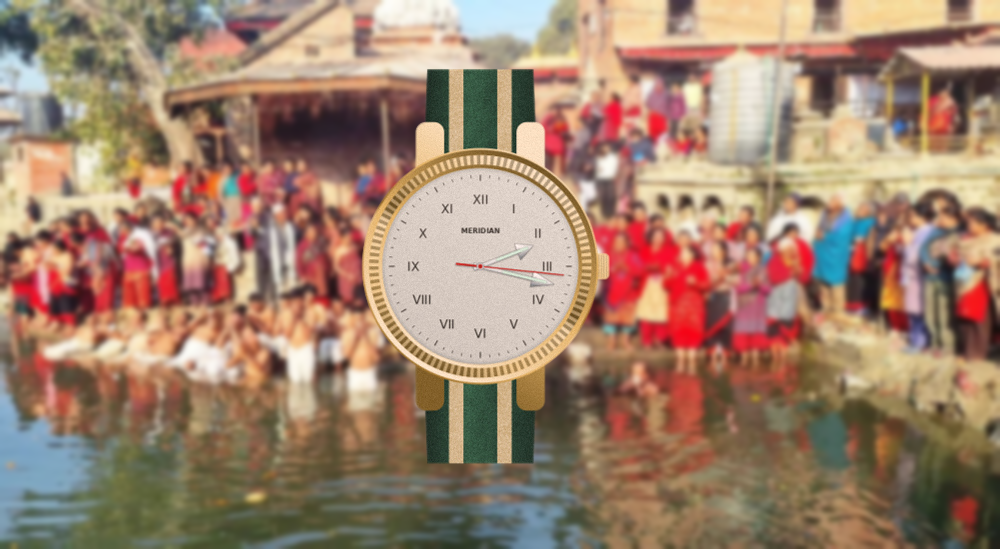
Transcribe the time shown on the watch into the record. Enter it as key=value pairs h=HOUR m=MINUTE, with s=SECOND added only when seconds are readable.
h=2 m=17 s=16
